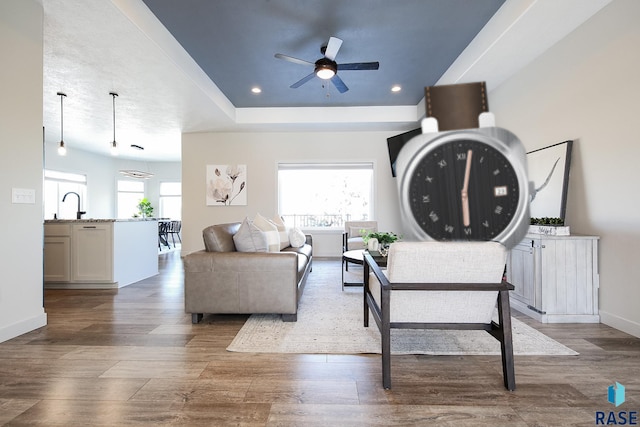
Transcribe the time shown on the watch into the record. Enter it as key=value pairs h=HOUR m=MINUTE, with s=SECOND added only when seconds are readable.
h=6 m=2
